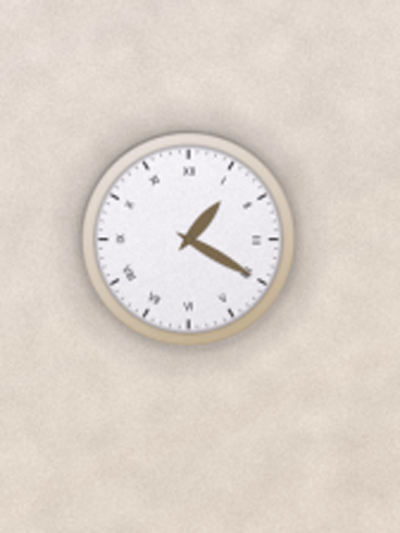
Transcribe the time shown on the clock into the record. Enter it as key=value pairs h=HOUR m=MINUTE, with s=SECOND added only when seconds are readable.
h=1 m=20
